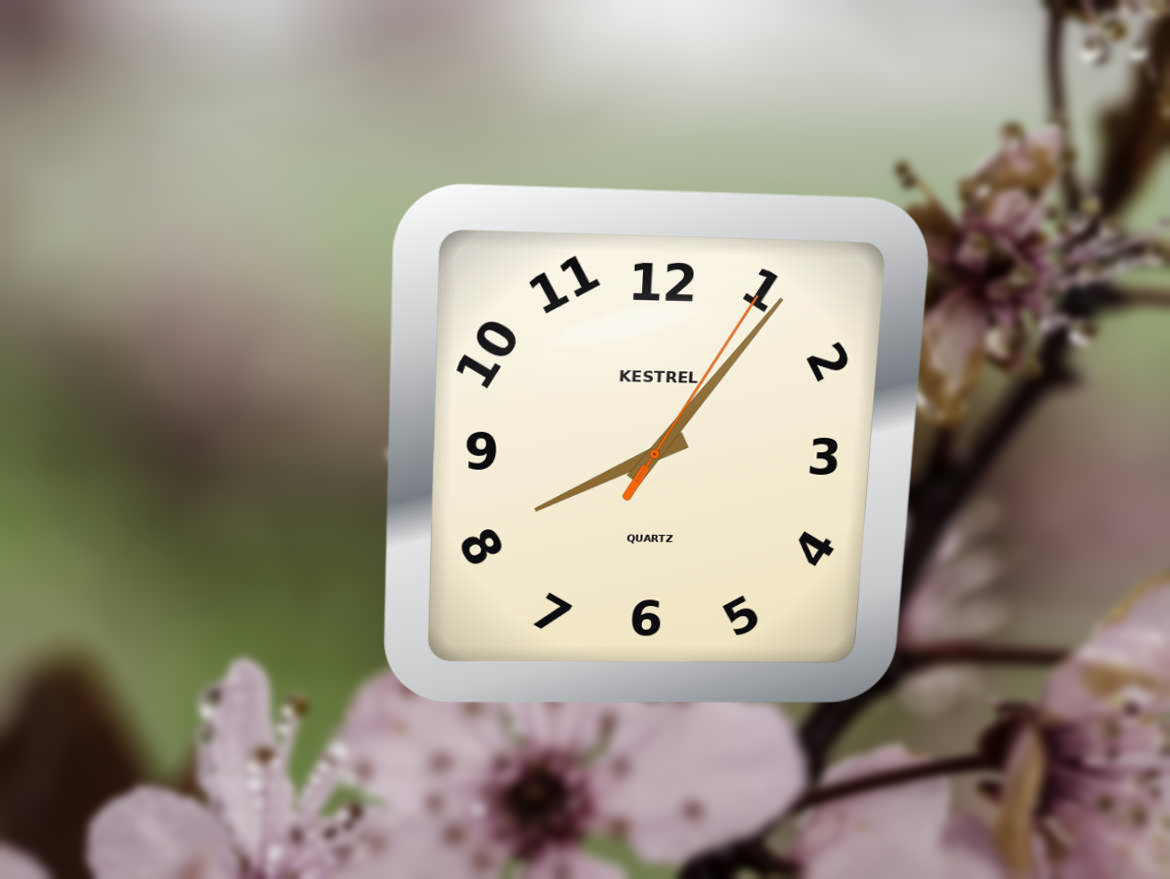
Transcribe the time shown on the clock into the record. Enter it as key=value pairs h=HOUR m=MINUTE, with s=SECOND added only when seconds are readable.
h=8 m=6 s=5
